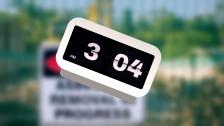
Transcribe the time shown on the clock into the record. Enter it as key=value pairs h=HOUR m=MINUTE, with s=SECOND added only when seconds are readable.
h=3 m=4
